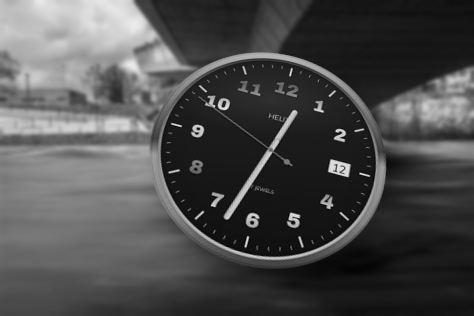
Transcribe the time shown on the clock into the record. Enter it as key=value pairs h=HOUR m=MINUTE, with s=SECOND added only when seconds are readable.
h=12 m=32 s=49
